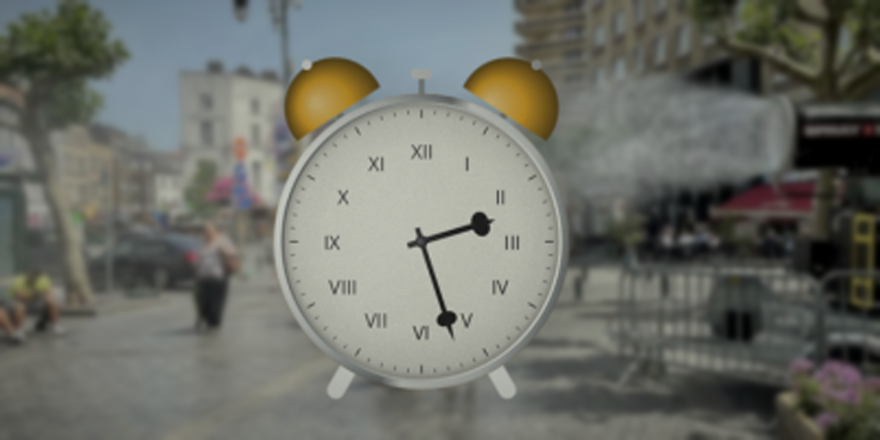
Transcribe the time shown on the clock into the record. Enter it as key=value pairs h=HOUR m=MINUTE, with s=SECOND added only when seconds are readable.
h=2 m=27
